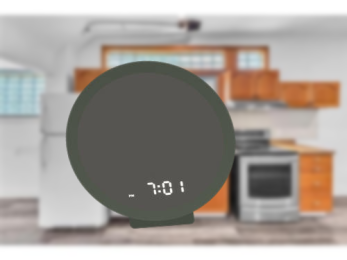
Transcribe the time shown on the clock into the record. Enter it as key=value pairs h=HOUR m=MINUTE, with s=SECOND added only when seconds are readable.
h=7 m=1
